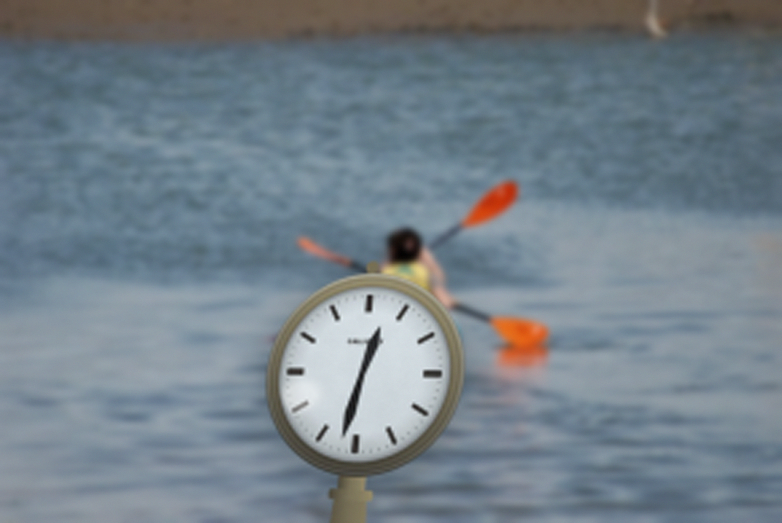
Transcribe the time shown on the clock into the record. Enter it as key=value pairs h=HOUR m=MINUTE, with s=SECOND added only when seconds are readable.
h=12 m=32
